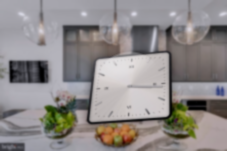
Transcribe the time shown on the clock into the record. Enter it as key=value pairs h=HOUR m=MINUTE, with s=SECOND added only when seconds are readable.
h=3 m=16
